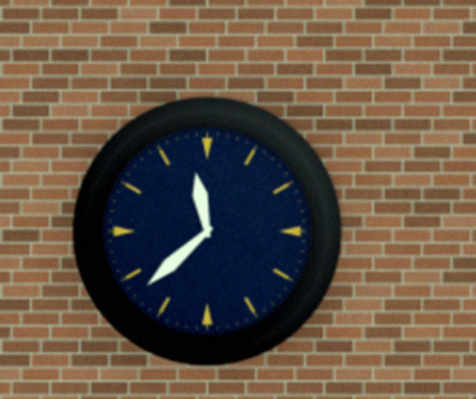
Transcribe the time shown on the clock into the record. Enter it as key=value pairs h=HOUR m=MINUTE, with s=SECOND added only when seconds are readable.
h=11 m=38
